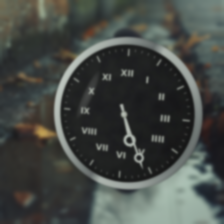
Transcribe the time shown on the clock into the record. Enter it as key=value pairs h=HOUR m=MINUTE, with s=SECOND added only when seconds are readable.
h=5 m=26
